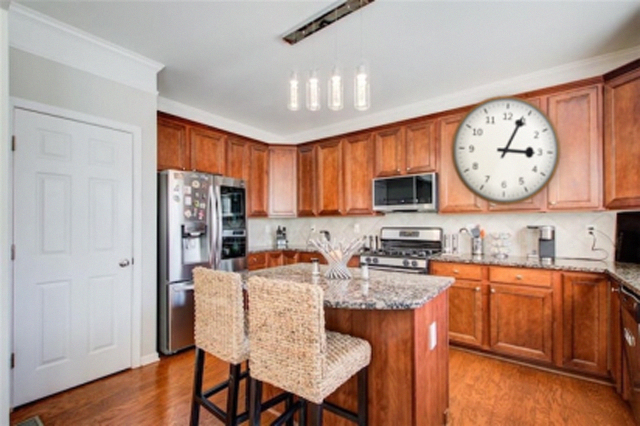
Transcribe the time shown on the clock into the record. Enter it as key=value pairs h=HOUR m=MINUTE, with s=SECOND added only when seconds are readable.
h=3 m=4
